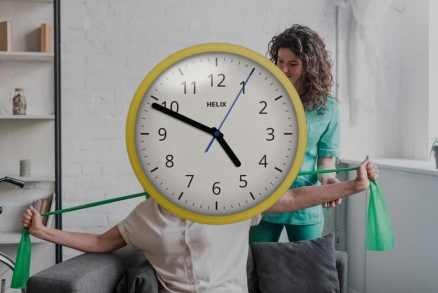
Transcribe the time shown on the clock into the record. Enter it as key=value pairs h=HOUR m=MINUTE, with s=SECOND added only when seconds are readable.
h=4 m=49 s=5
